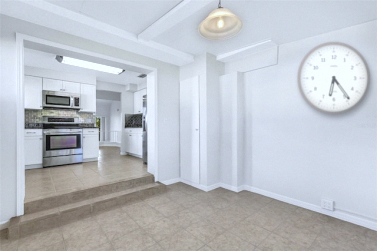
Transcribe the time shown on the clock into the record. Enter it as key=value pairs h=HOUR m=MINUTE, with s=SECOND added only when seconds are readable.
h=6 m=24
